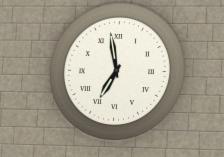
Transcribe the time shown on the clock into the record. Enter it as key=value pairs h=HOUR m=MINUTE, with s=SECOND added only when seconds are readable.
h=6 m=58
